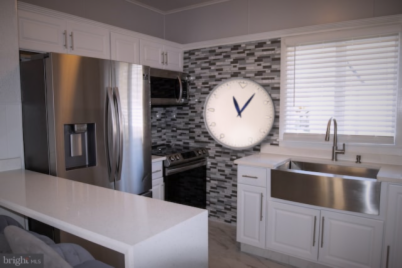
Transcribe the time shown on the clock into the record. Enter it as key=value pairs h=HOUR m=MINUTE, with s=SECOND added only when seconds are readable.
h=11 m=5
